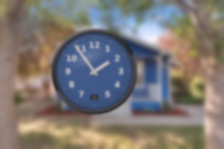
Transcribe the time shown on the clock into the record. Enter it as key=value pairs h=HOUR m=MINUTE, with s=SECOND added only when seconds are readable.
h=1 m=54
